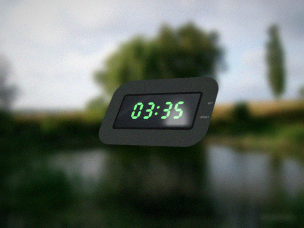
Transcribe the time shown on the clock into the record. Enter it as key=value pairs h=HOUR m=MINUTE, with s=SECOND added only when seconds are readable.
h=3 m=35
